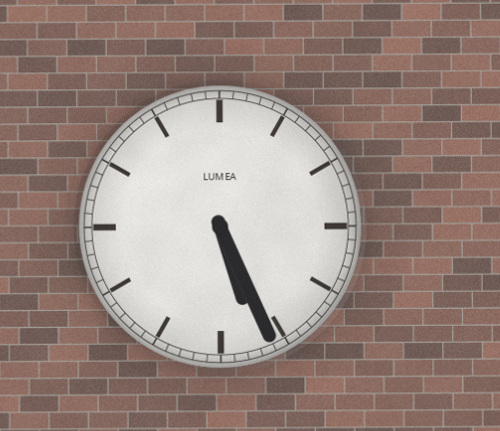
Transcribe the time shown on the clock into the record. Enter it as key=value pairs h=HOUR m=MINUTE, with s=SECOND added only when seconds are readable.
h=5 m=26
